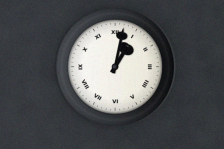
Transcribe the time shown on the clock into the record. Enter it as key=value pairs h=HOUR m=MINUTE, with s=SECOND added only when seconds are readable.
h=1 m=2
